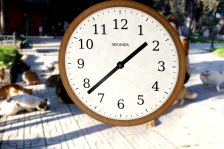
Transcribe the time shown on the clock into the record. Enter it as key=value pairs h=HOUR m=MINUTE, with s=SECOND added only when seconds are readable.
h=1 m=38
